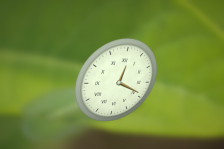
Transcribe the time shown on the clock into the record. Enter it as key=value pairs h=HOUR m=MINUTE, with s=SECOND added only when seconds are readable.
h=12 m=19
